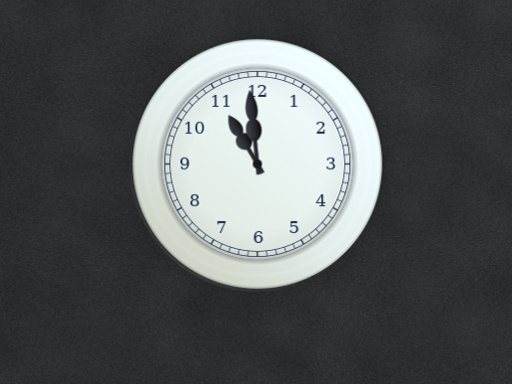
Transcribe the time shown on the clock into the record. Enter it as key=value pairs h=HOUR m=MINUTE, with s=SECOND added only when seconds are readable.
h=10 m=59
